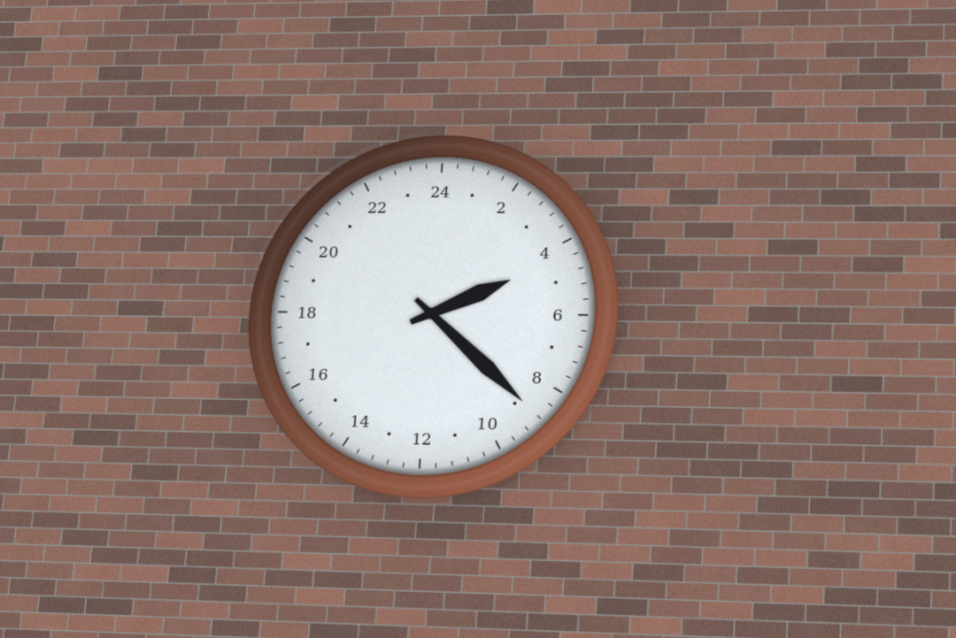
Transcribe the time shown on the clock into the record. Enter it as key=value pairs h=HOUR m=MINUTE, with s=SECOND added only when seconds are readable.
h=4 m=22
